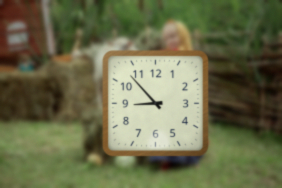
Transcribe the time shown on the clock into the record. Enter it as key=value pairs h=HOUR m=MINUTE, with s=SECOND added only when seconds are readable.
h=8 m=53
